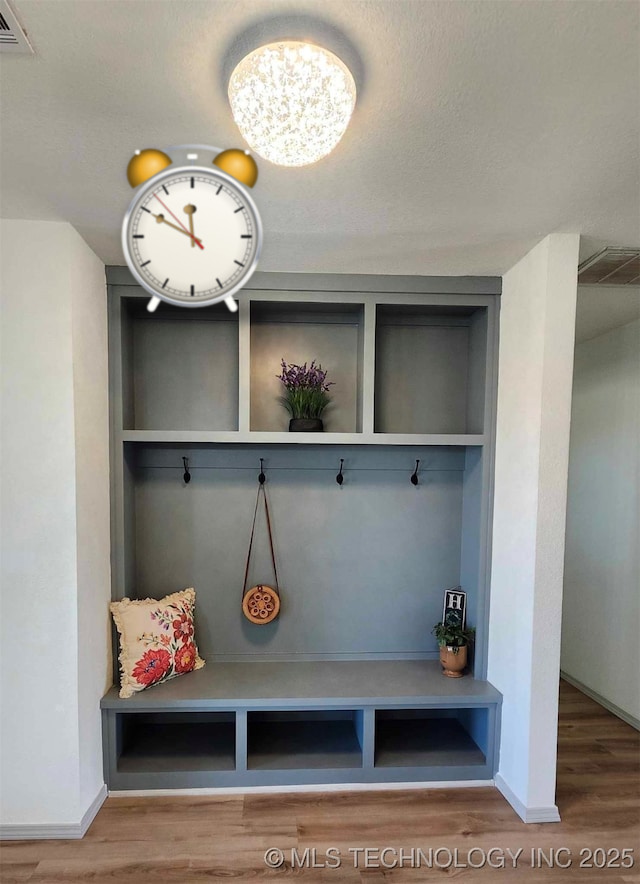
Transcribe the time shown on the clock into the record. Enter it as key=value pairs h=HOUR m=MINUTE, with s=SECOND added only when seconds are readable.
h=11 m=49 s=53
